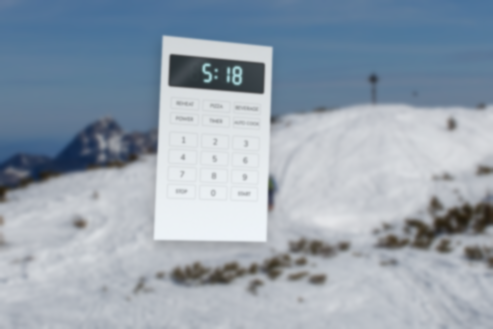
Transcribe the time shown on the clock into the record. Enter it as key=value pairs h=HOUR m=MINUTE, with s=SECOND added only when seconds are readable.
h=5 m=18
